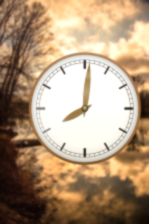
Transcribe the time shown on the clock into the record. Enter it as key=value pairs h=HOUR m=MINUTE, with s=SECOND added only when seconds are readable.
h=8 m=1
